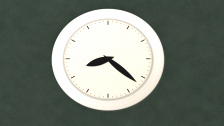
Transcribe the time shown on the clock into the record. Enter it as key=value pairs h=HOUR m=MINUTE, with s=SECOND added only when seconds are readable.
h=8 m=22
